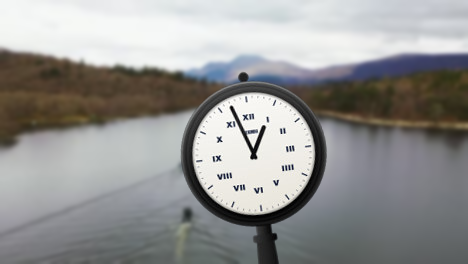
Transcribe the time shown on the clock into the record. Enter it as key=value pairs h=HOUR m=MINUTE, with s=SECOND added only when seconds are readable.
h=12 m=57
